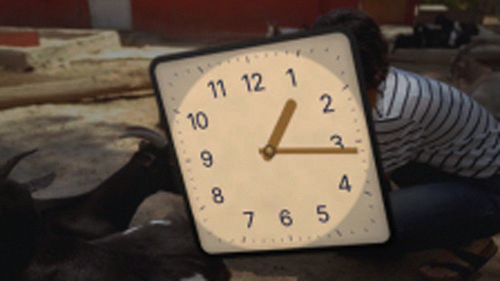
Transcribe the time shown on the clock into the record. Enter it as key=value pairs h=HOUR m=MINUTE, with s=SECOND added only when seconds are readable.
h=1 m=16
